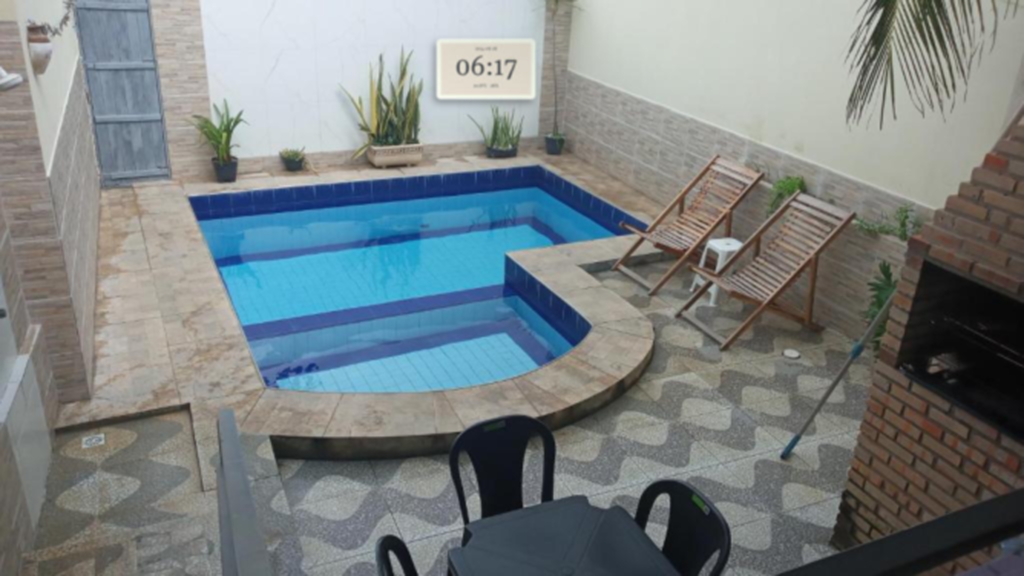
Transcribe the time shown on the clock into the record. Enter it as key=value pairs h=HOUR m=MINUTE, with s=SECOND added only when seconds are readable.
h=6 m=17
